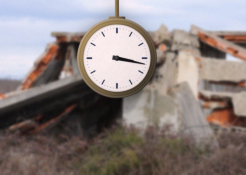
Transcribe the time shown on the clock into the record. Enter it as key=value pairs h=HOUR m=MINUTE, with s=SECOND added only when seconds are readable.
h=3 m=17
